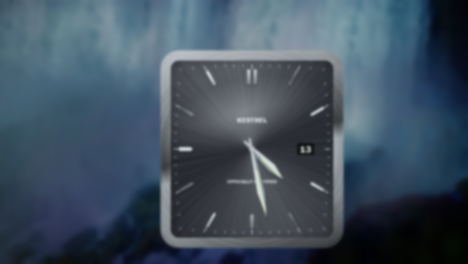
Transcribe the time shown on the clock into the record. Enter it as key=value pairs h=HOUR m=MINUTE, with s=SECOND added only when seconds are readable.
h=4 m=28
